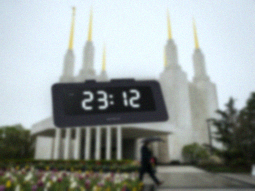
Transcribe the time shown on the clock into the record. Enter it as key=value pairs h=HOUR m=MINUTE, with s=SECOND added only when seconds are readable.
h=23 m=12
